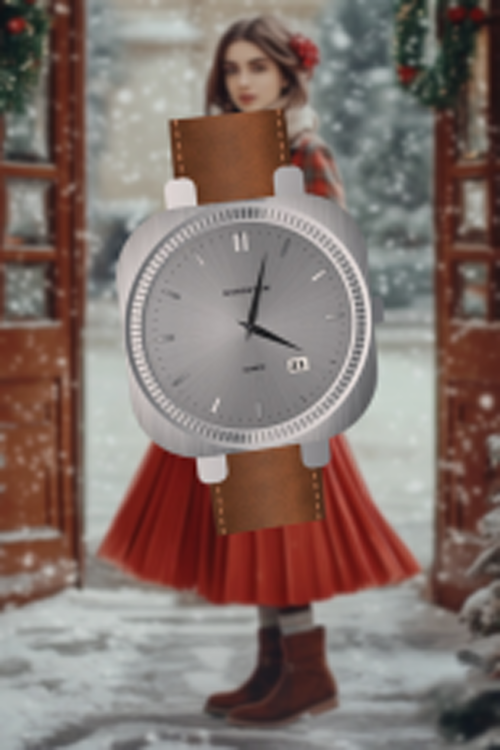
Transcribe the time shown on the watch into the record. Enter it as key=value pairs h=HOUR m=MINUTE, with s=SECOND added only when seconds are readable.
h=4 m=3
